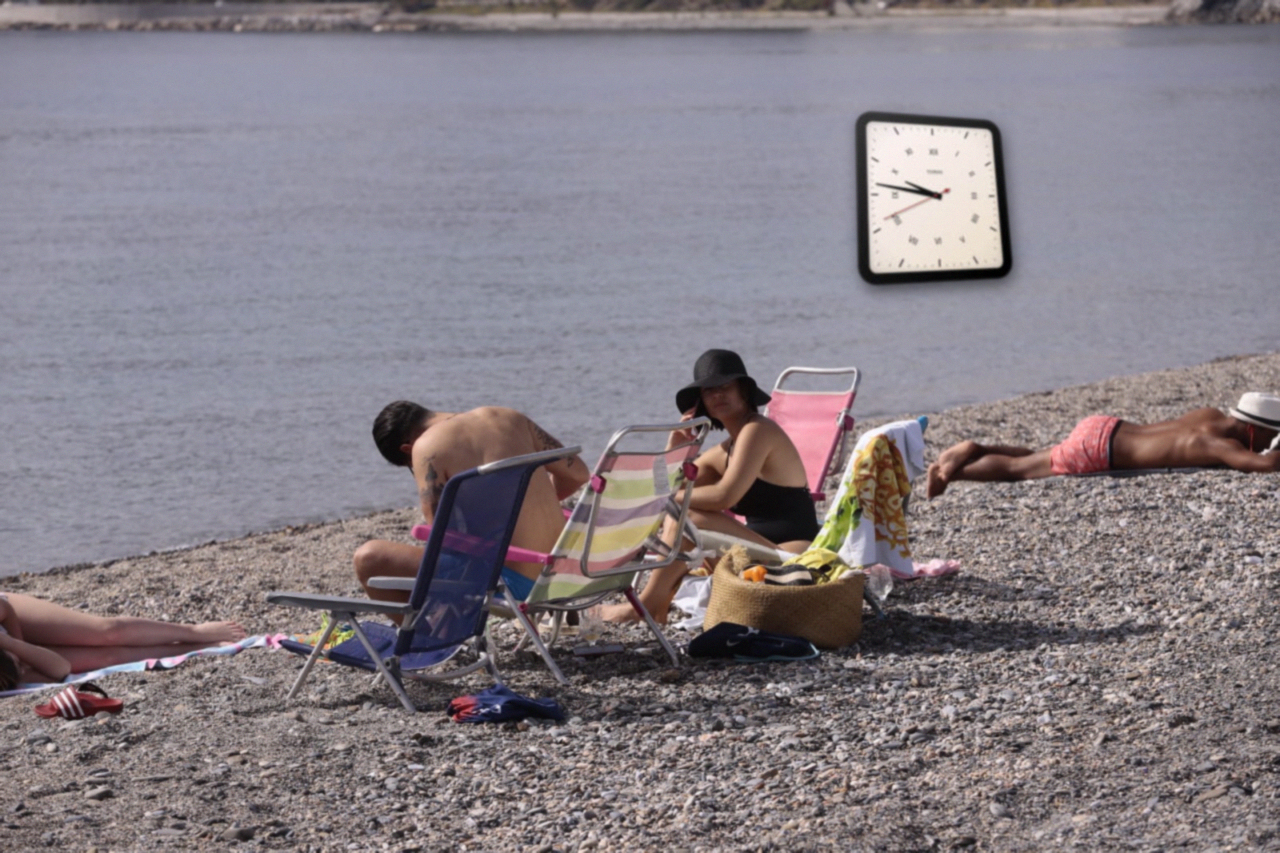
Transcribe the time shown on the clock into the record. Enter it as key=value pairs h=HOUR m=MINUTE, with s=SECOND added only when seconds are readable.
h=9 m=46 s=41
